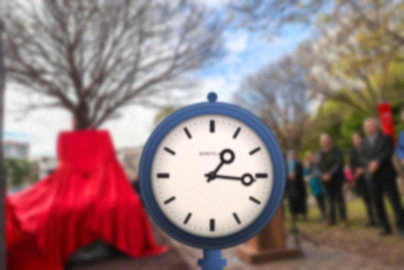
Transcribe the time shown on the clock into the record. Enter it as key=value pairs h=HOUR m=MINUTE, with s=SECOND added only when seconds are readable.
h=1 m=16
